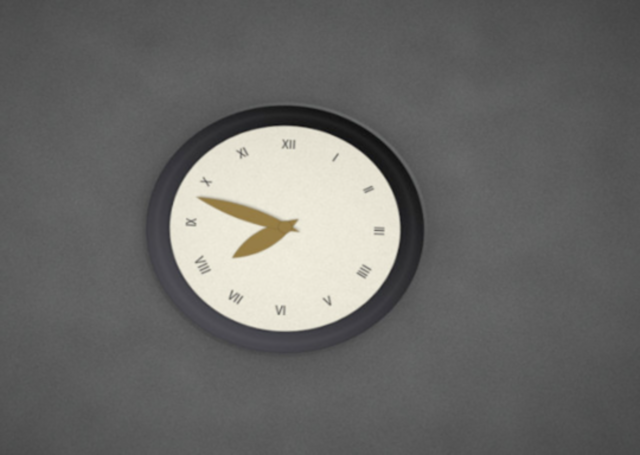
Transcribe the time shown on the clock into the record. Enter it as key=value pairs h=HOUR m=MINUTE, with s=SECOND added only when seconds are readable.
h=7 m=48
